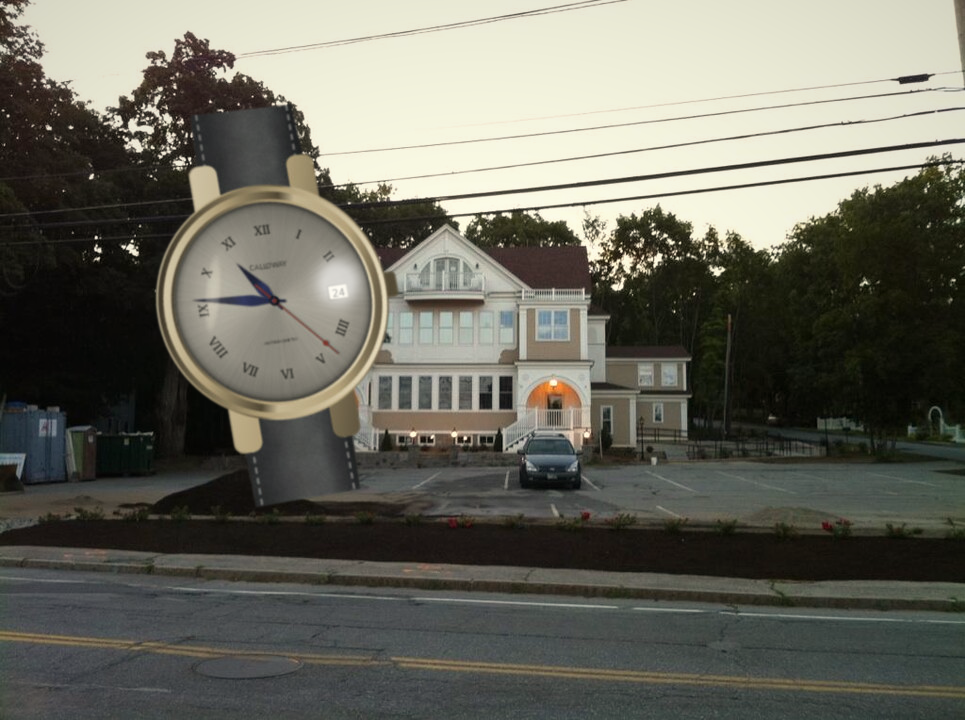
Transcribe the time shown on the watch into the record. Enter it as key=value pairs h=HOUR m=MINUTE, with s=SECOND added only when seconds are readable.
h=10 m=46 s=23
